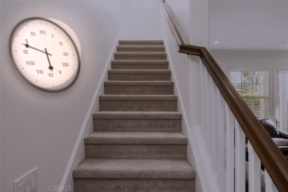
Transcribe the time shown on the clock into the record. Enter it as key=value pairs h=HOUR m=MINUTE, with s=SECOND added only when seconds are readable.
h=5 m=48
